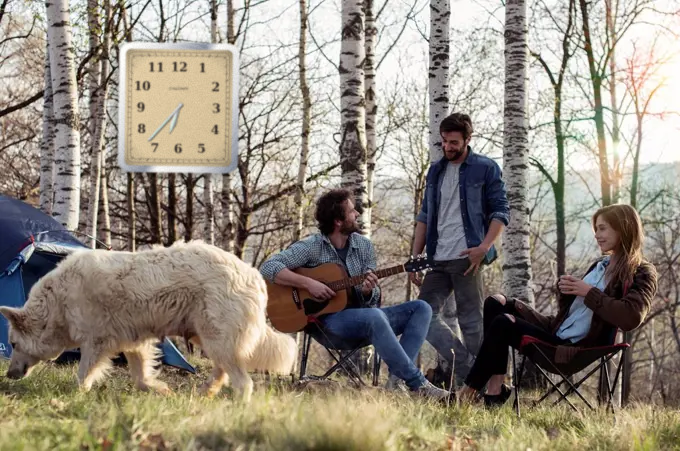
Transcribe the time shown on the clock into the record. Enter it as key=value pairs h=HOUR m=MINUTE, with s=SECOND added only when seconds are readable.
h=6 m=37
